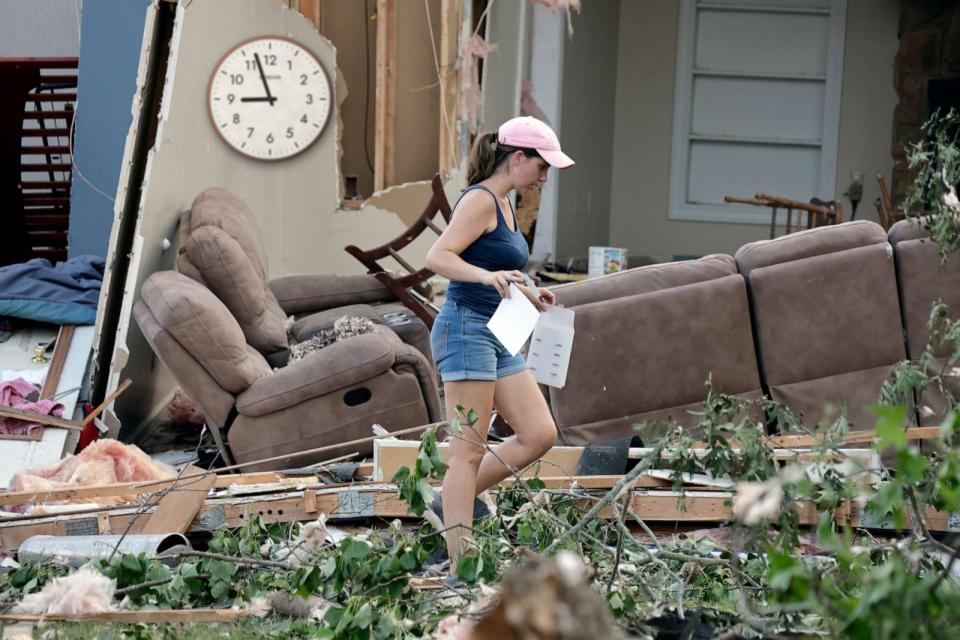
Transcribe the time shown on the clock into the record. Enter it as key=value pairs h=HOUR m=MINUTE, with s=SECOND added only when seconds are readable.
h=8 m=57
